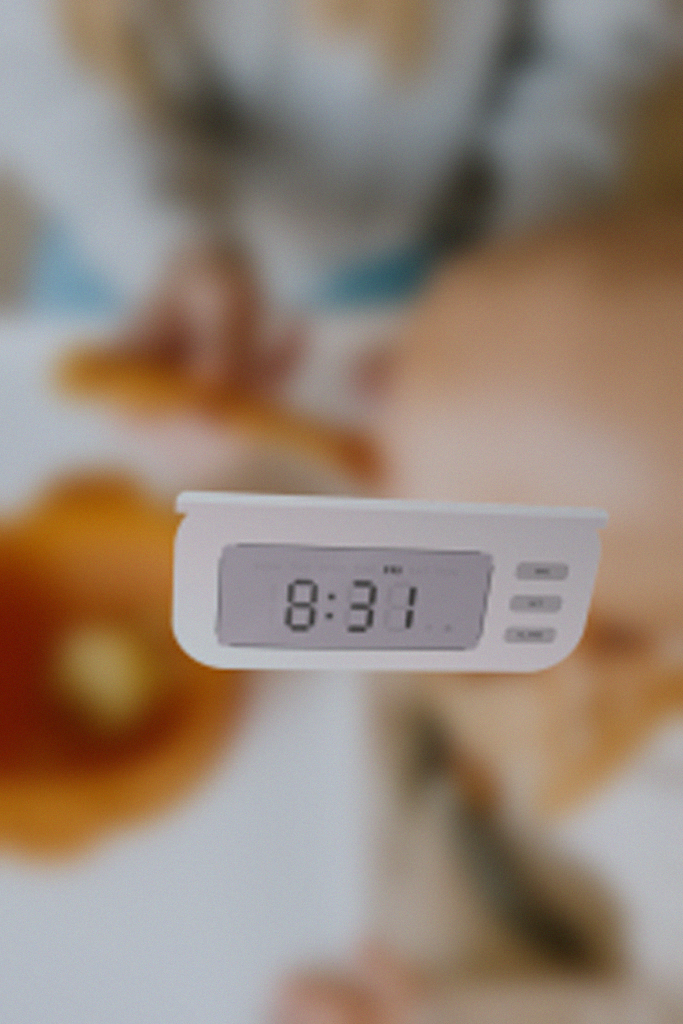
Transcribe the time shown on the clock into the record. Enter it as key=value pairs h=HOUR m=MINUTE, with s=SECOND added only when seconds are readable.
h=8 m=31
